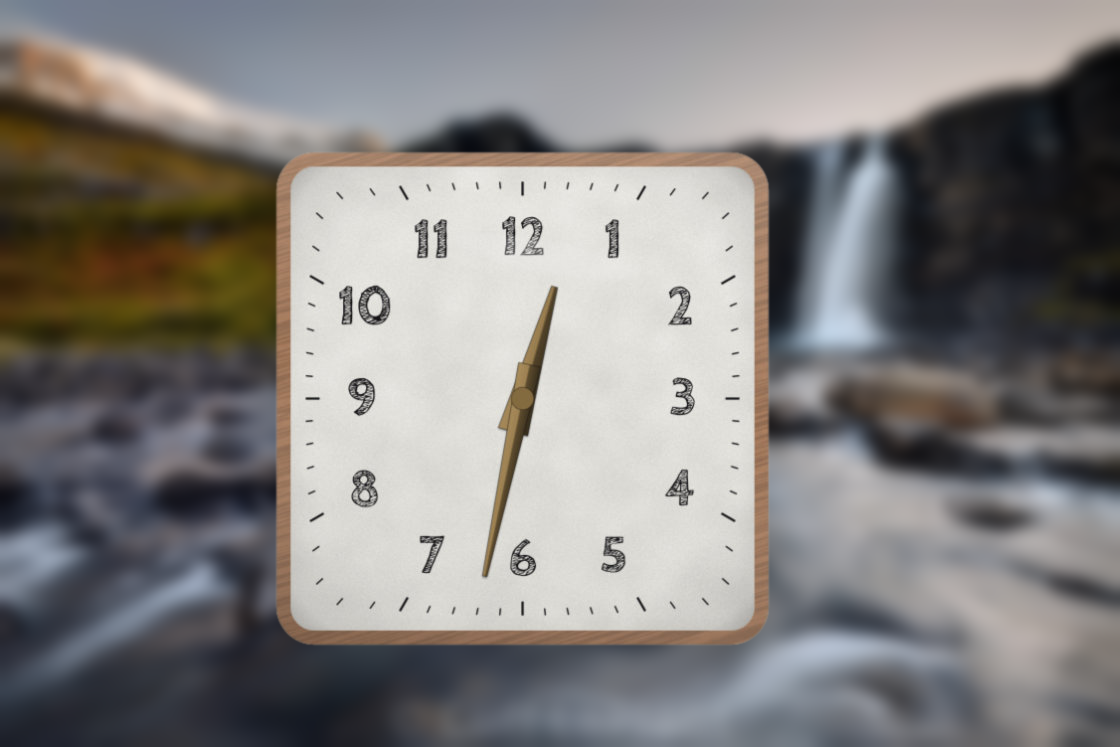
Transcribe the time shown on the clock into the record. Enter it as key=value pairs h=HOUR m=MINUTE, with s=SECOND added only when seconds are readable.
h=12 m=32
